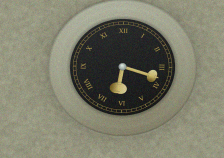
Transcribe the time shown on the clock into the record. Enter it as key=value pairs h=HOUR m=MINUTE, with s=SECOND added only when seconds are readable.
h=6 m=18
